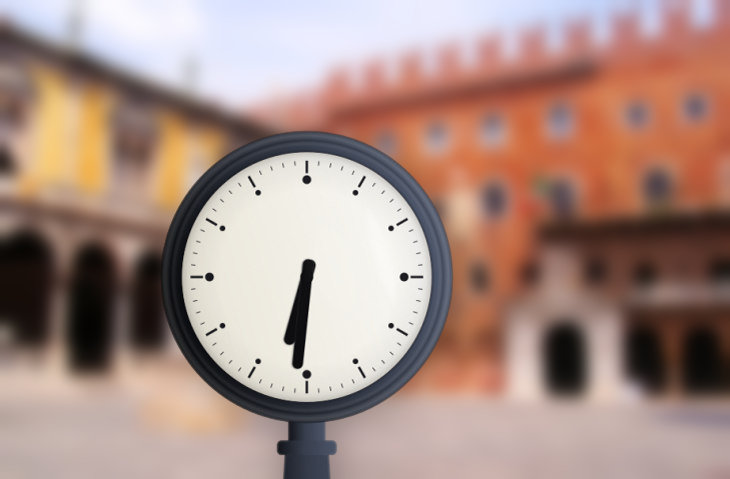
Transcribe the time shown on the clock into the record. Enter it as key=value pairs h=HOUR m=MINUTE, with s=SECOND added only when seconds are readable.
h=6 m=31
